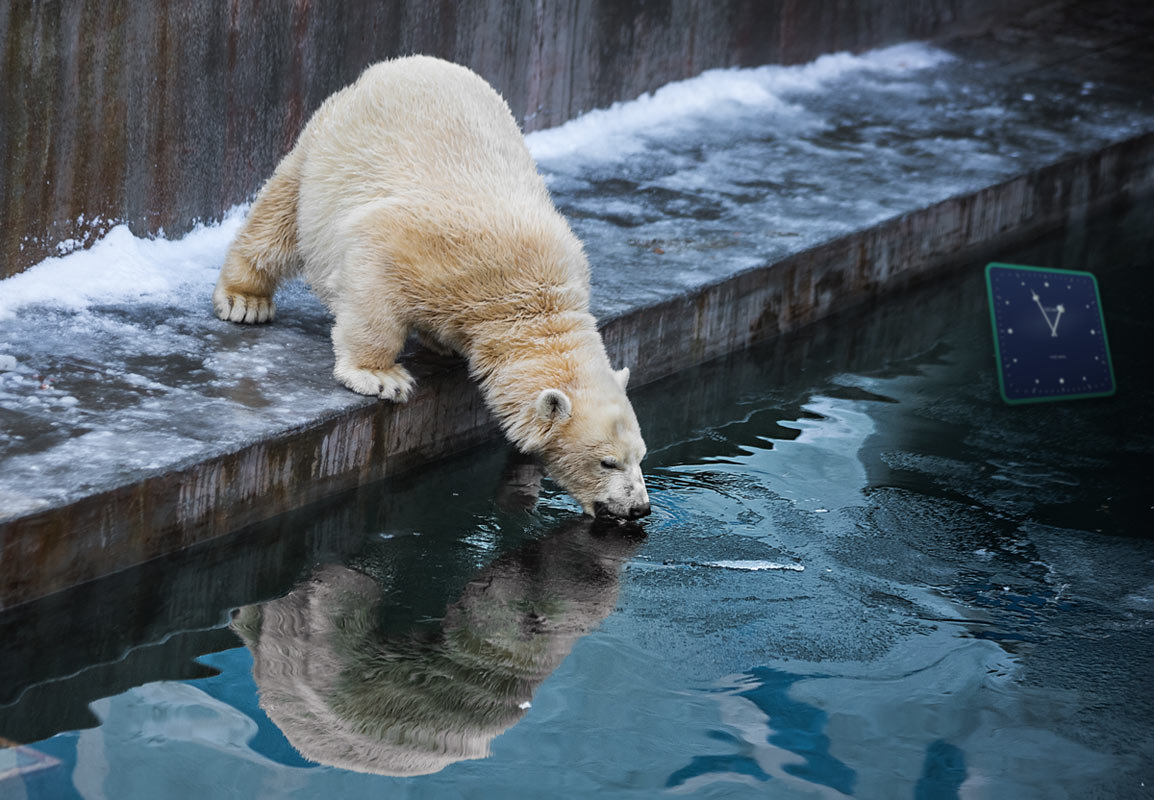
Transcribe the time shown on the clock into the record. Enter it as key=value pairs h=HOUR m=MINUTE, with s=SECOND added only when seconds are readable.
h=12 m=56
